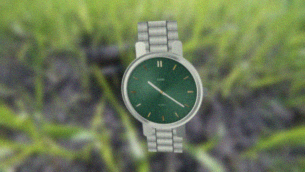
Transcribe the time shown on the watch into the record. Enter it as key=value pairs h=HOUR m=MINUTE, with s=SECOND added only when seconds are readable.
h=10 m=21
